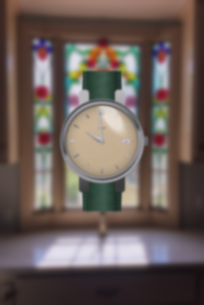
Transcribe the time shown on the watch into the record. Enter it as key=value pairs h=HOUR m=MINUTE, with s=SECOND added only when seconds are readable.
h=9 m=59
